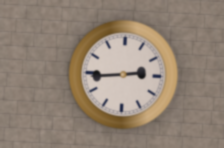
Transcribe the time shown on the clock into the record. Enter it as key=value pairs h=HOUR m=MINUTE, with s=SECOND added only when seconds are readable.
h=2 m=44
